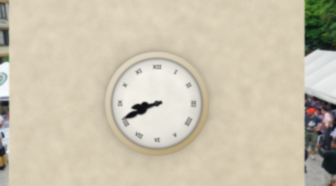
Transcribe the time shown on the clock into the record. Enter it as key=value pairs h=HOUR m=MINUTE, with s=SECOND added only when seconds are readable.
h=8 m=41
